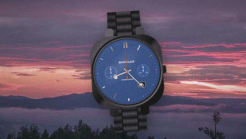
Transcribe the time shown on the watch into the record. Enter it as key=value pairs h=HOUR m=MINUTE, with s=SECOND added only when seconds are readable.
h=8 m=23
